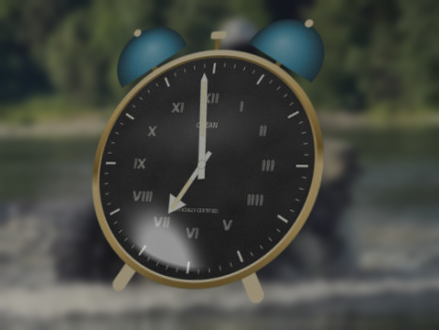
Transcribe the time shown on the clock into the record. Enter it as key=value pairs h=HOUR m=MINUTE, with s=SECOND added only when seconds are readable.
h=6 m=59
